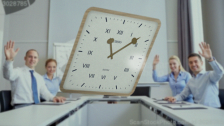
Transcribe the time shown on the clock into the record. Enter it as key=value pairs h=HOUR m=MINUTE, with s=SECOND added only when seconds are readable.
h=11 m=8
